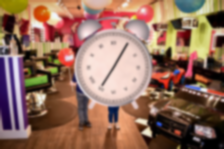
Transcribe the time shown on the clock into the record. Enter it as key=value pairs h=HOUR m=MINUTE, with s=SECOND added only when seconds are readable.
h=7 m=5
